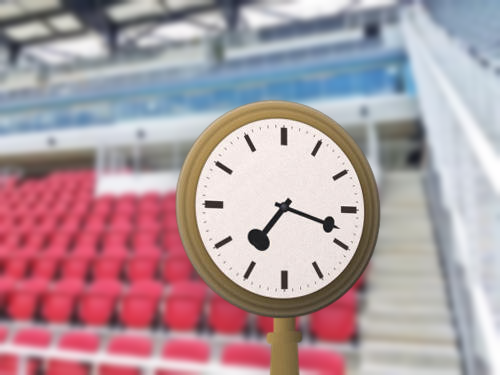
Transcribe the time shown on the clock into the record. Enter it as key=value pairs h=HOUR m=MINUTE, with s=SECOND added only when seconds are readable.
h=7 m=18
